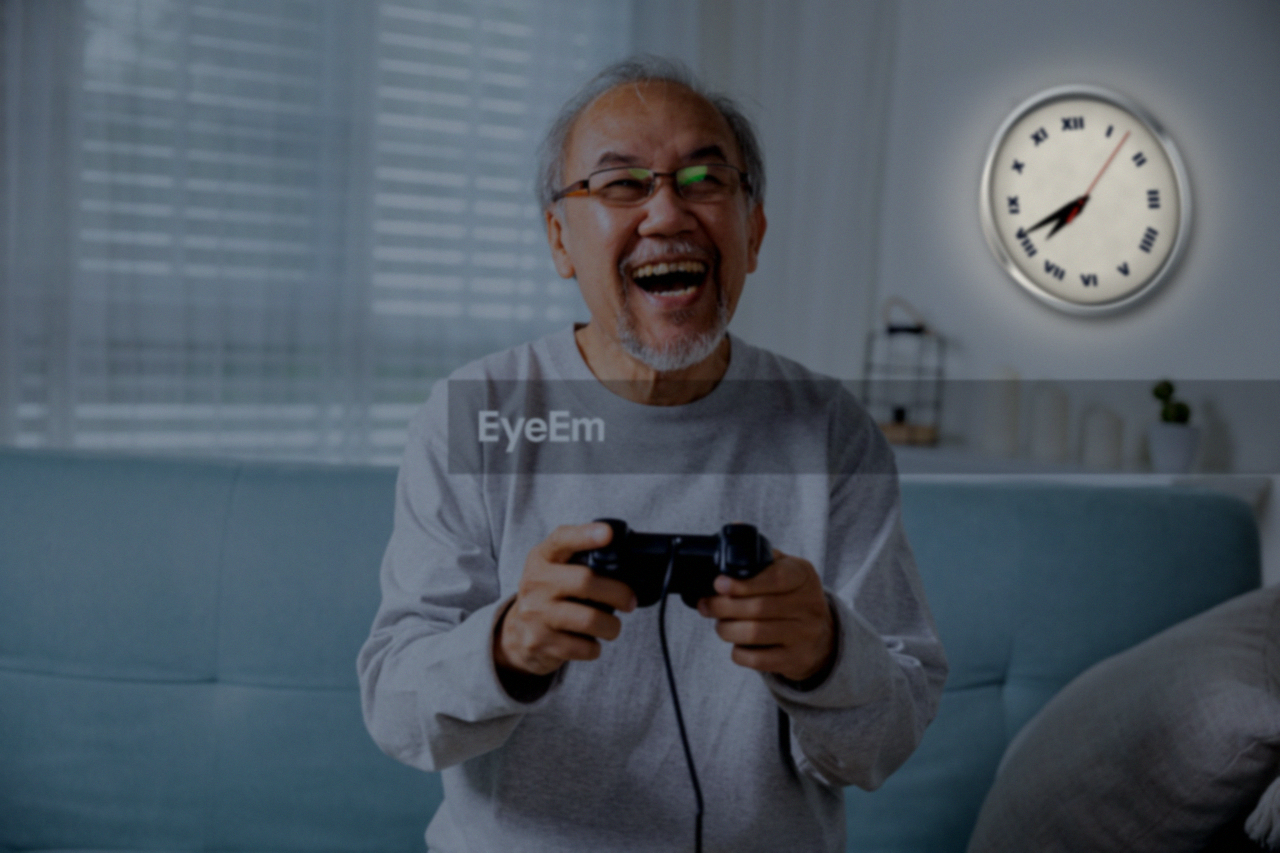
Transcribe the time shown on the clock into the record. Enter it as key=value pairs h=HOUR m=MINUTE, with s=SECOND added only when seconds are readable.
h=7 m=41 s=7
